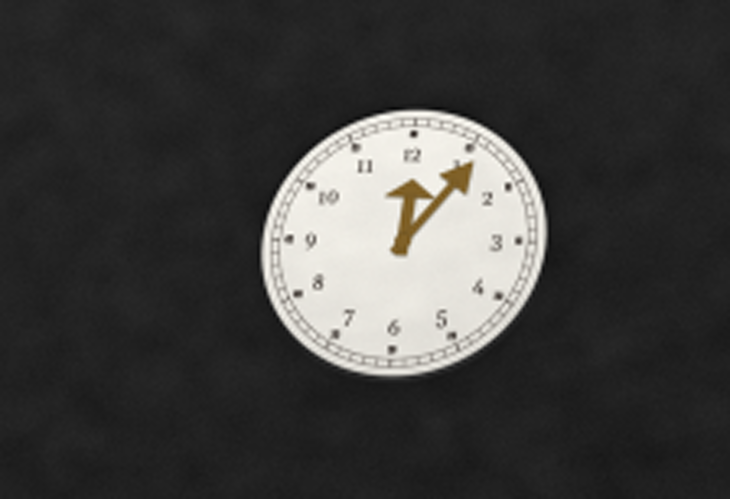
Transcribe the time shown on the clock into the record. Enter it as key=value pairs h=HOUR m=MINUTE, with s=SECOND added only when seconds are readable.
h=12 m=6
